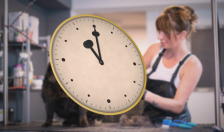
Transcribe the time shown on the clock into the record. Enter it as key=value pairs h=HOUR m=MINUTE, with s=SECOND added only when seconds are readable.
h=11 m=0
